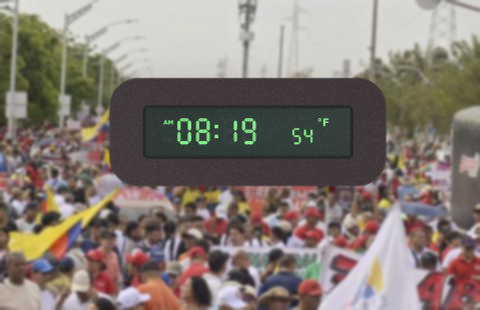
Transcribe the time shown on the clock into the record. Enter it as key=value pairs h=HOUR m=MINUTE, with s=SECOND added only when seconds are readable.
h=8 m=19
